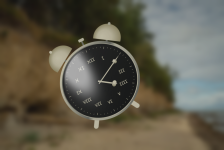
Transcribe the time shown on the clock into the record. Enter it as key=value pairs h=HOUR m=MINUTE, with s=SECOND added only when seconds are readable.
h=4 m=10
